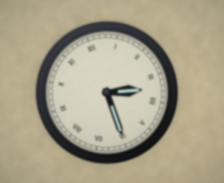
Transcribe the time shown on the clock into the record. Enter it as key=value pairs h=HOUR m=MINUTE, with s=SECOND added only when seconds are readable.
h=3 m=30
